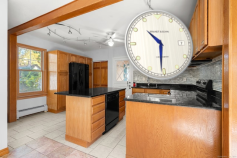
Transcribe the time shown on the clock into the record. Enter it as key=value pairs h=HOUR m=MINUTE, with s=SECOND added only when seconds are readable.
h=10 m=31
